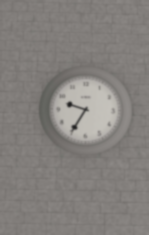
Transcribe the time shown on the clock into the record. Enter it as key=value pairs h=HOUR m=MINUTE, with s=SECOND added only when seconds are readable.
h=9 m=35
